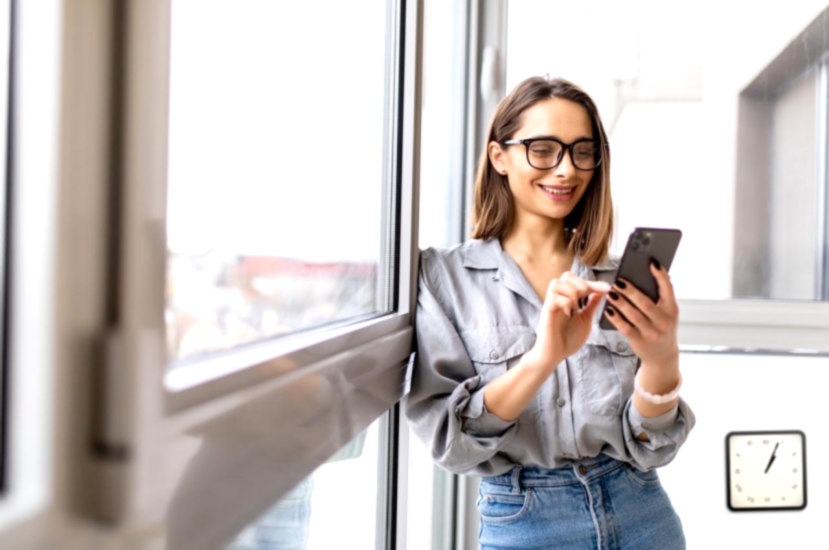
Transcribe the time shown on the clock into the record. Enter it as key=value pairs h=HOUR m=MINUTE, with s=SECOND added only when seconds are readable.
h=1 m=4
